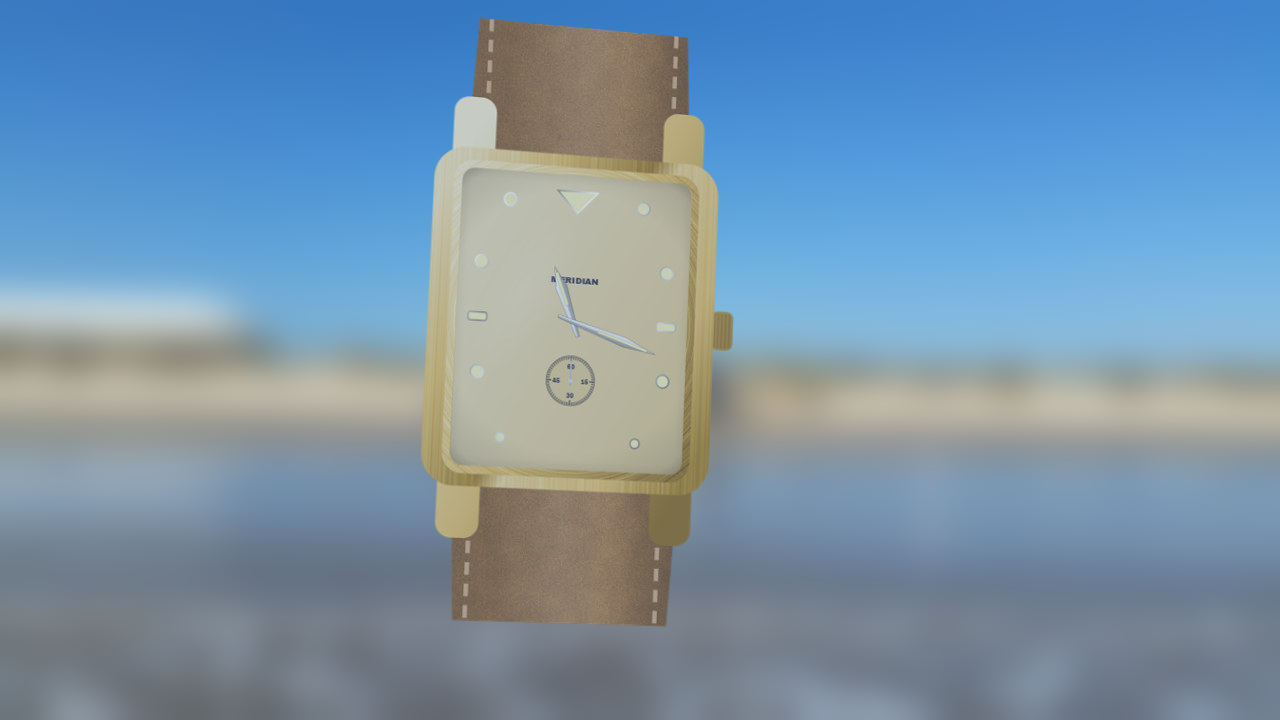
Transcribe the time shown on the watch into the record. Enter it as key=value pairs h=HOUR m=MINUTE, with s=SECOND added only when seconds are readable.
h=11 m=18
